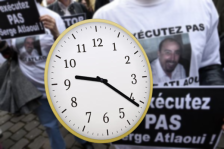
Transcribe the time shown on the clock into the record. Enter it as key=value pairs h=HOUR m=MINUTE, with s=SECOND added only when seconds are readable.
h=9 m=21
